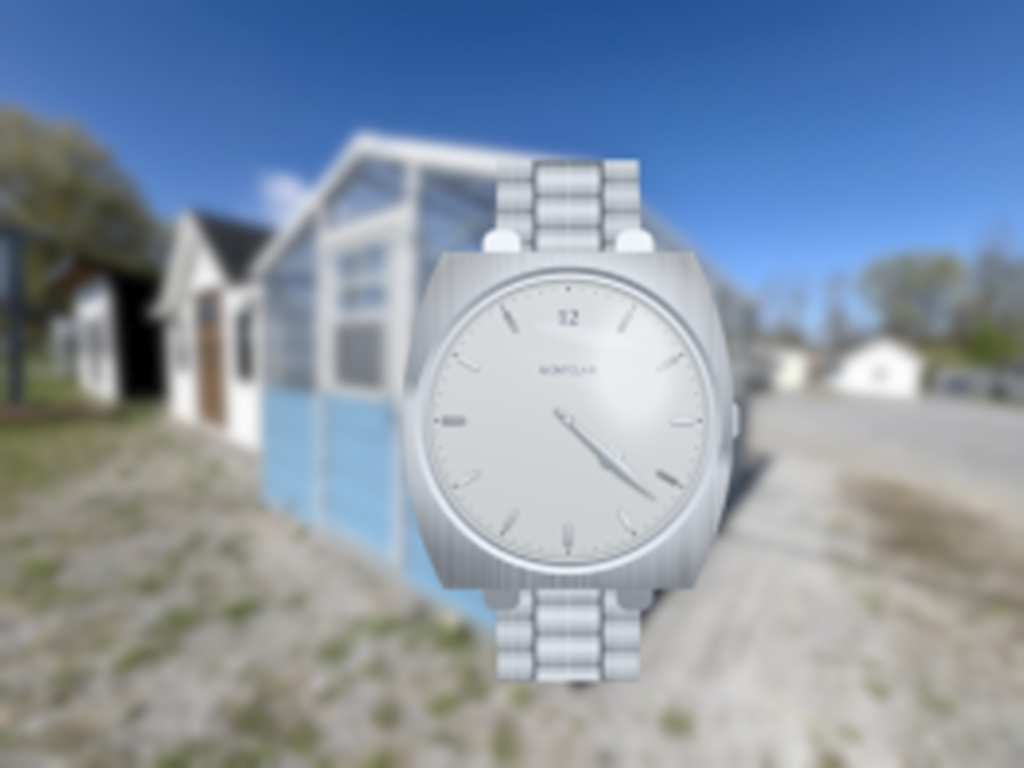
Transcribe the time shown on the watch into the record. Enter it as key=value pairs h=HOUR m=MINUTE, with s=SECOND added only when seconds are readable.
h=4 m=22
